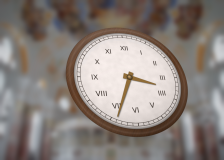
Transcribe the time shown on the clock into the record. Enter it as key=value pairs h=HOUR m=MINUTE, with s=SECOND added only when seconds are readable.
h=3 m=34
